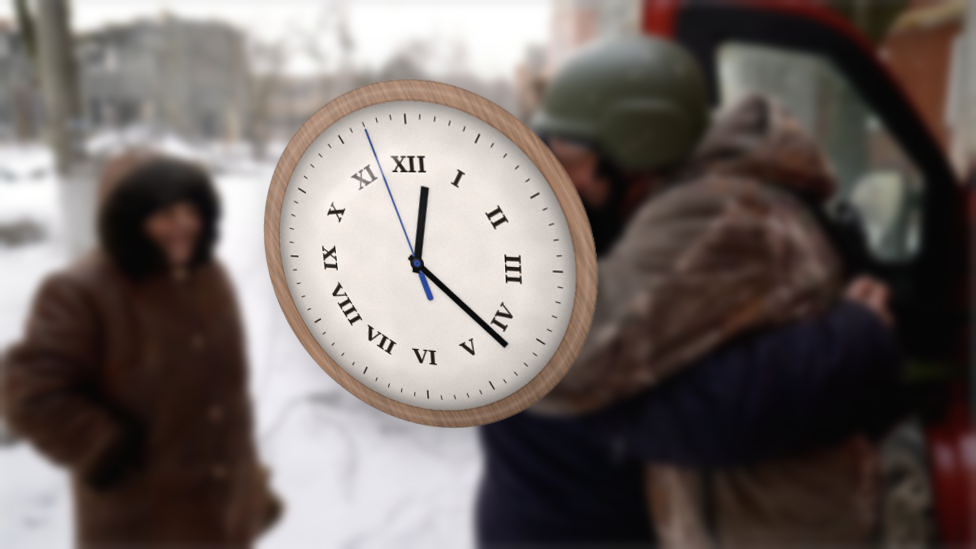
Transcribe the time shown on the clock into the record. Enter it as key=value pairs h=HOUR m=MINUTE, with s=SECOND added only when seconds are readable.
h=12 m=21 s=57
